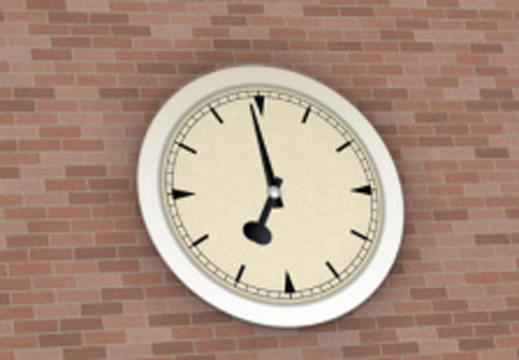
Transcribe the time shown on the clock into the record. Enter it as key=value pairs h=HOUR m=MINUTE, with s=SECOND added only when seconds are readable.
h=6 m=59
